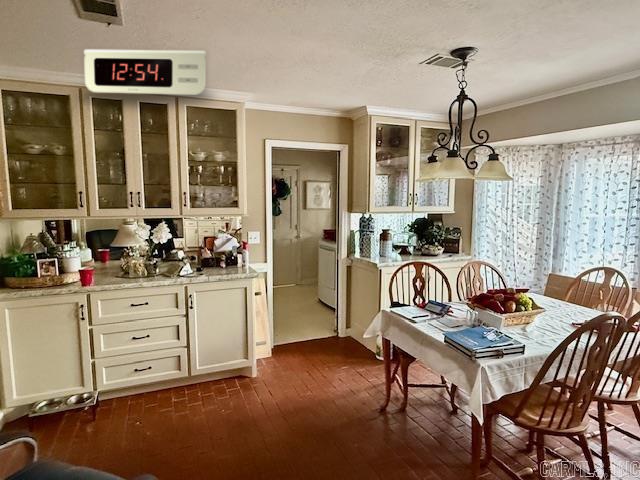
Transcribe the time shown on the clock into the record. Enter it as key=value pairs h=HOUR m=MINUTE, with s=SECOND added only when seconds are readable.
h=12 m=54
